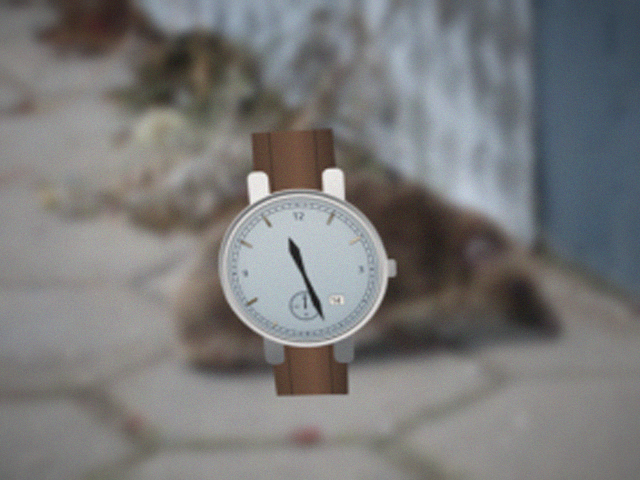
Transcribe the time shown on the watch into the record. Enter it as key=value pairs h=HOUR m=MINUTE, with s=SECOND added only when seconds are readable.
h=11 m=27
